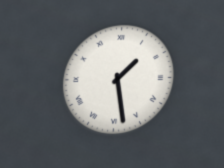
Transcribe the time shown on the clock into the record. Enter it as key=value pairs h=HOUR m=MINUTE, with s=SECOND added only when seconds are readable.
h=1 m=28
